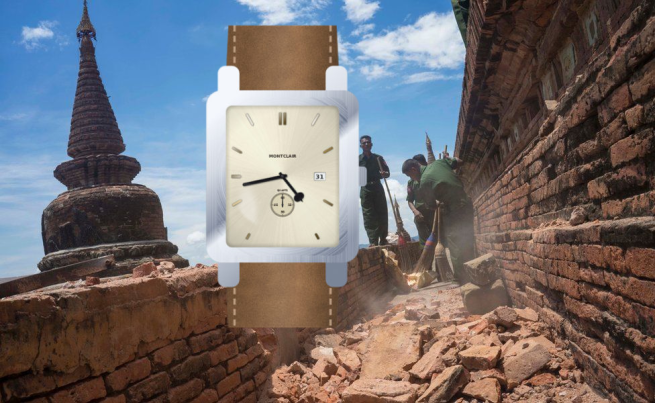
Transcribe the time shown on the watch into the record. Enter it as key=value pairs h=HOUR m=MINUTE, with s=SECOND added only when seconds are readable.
h=4 m=43
